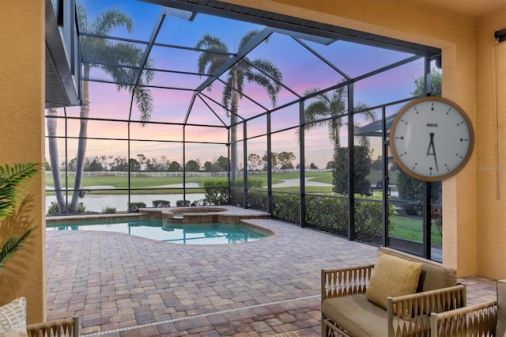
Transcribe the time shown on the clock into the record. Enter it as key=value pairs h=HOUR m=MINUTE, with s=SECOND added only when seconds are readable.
h=6 m=28
